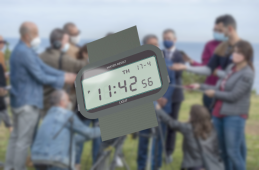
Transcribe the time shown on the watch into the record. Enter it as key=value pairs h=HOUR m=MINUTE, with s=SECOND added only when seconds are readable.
h=11 m=42 s=56
